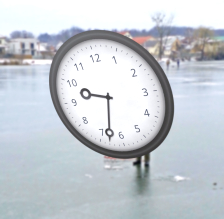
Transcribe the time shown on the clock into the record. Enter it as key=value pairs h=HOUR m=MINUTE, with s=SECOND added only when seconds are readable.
h=9 m=33
